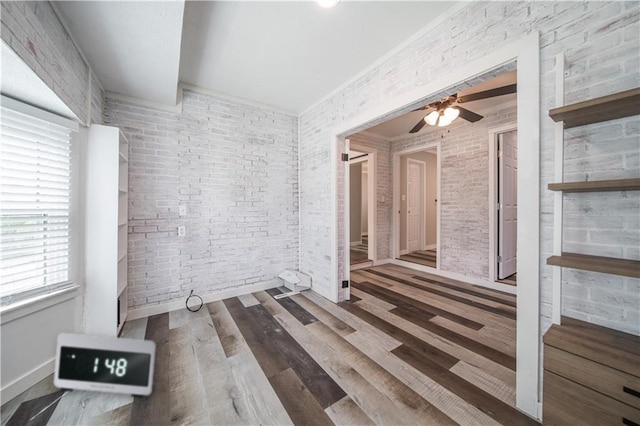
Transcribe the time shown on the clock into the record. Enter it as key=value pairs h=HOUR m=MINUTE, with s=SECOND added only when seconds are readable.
h=1 m=48
